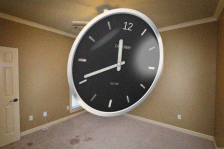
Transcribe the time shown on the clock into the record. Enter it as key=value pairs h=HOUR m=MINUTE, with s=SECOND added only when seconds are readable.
h=11 m=41
